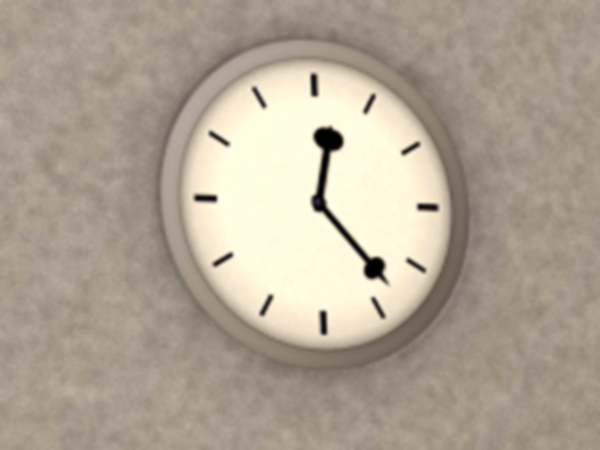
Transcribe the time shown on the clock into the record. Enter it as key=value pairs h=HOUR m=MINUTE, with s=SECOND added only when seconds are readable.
h=12 m=23
